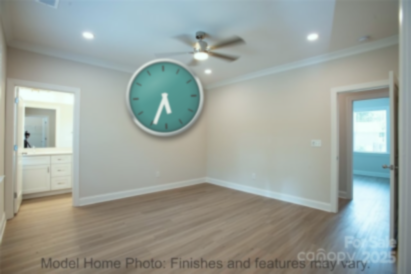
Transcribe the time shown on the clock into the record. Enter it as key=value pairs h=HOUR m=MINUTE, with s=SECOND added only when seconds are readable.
h=5 m=34
